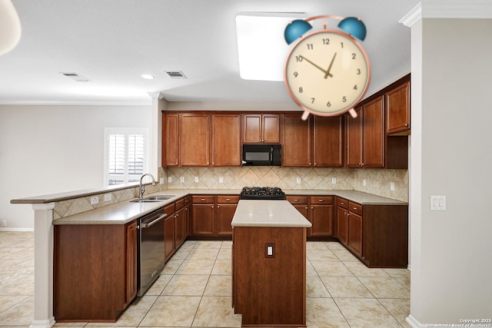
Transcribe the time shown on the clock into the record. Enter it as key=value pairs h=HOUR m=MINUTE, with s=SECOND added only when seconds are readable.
h=12 m=51
